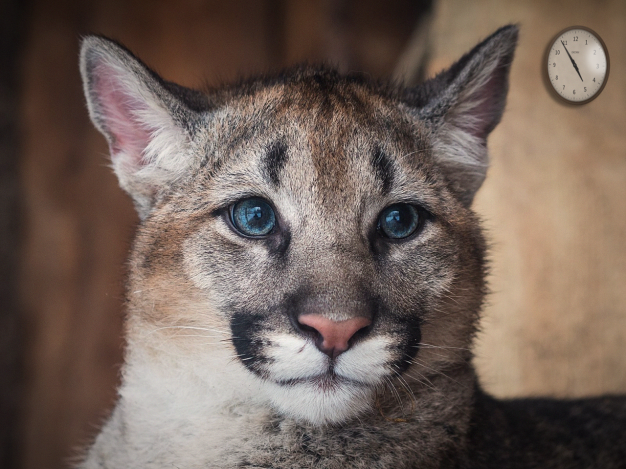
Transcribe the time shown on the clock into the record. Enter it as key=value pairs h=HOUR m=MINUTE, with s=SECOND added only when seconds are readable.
h=4 m=54
